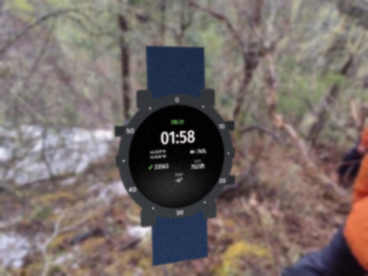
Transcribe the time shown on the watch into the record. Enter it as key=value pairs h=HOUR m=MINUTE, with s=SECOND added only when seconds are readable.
h=1 m=58
